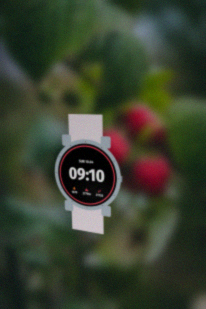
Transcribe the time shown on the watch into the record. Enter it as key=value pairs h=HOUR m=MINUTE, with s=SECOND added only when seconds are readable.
h=9 m=10
